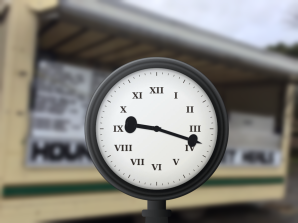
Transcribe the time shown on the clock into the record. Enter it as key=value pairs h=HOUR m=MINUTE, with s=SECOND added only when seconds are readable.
h=9 m=18
